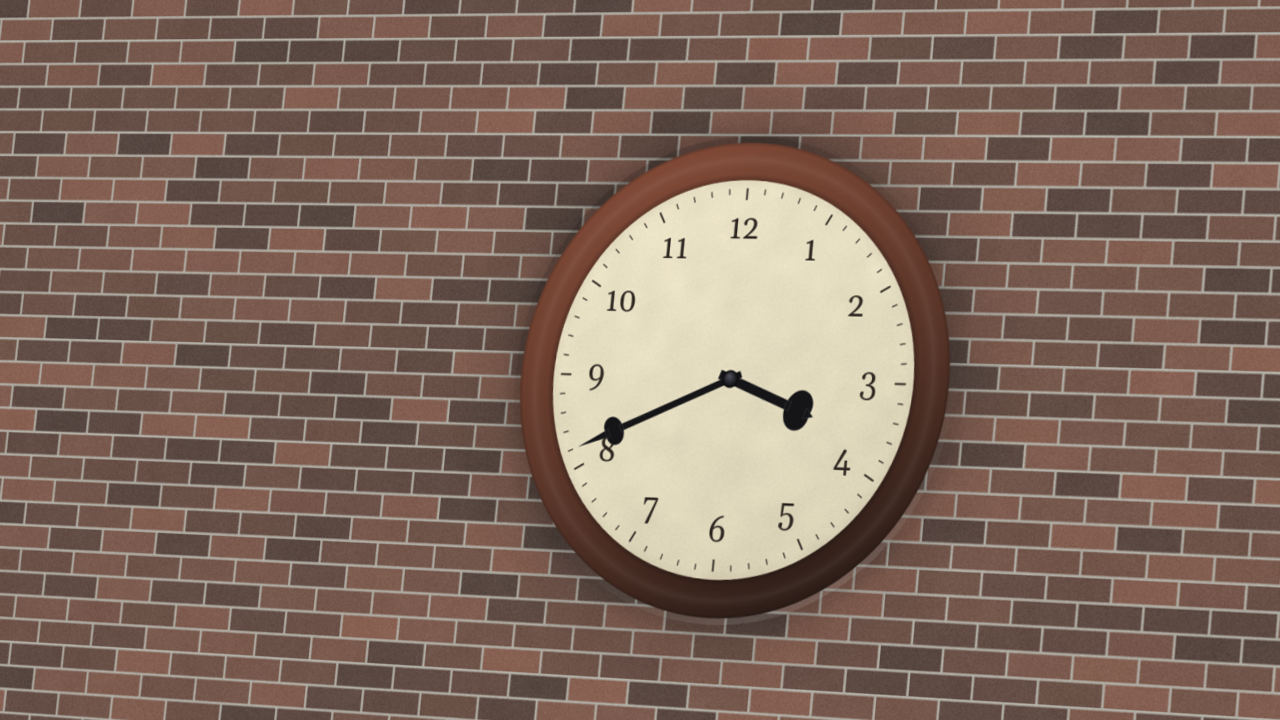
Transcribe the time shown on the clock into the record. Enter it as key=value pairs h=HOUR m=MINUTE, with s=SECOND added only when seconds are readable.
h=3 m=41
